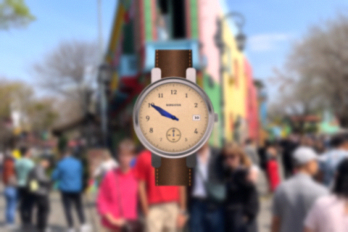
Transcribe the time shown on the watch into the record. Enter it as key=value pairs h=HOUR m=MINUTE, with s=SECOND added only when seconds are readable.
h=9 m=50
